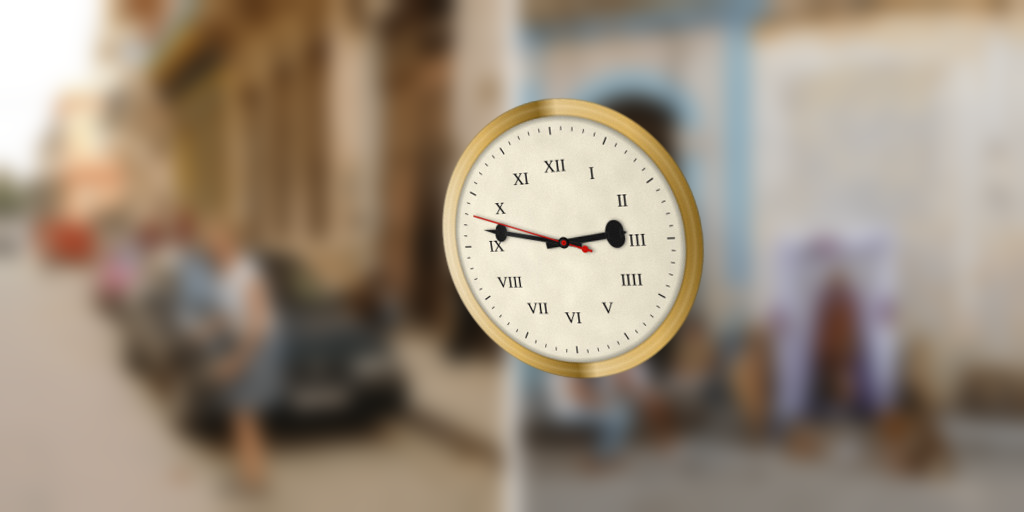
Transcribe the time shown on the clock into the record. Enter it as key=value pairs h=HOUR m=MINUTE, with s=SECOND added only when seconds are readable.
h=2 m=46 s=48
